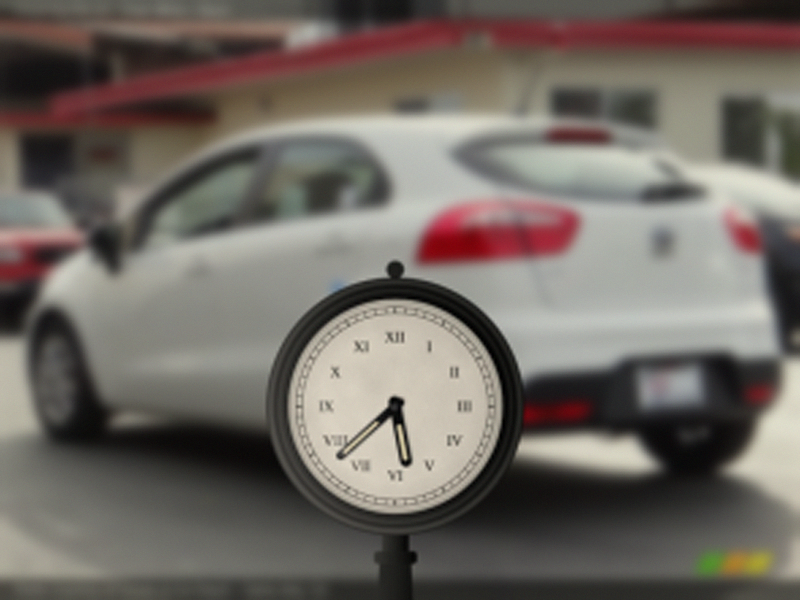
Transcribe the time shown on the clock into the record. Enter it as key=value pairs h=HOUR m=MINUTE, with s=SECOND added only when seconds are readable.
h=5 m=38
